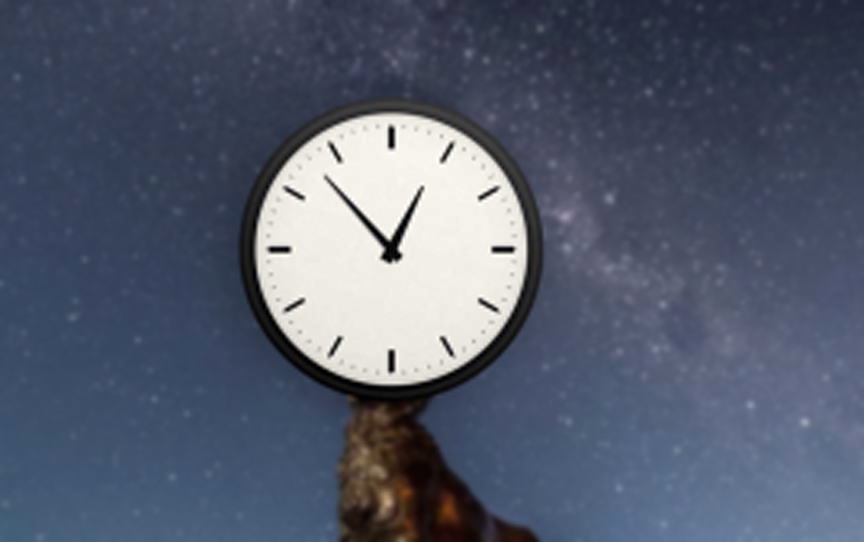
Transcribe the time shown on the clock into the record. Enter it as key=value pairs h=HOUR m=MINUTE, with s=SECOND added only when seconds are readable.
h=12 m=53
